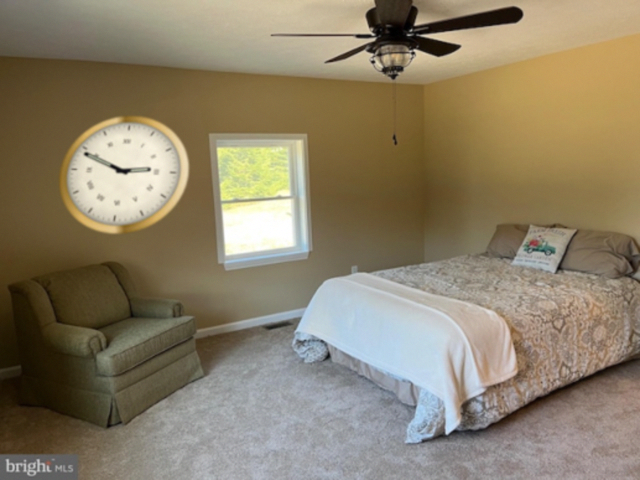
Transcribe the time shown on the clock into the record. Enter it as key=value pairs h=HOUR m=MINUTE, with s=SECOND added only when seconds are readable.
h=2 m=49
